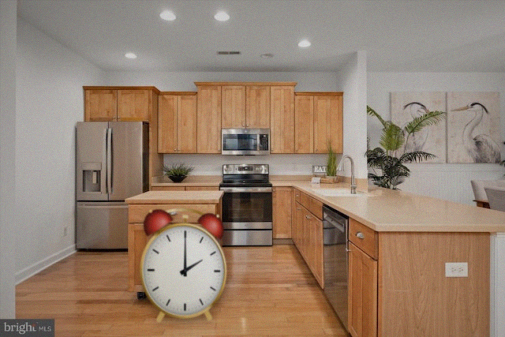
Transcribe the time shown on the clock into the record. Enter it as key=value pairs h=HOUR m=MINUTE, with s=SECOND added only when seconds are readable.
h=2 m=0
